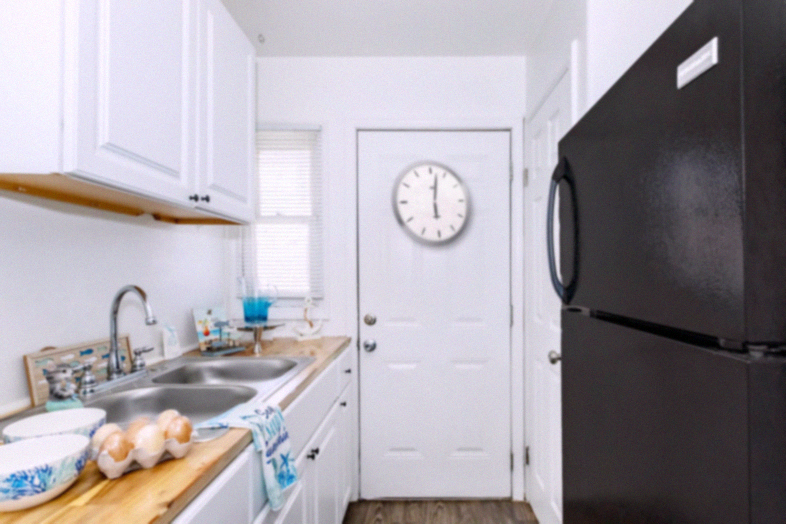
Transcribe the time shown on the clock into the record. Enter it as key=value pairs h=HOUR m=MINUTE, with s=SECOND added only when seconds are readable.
h=6 m=2
